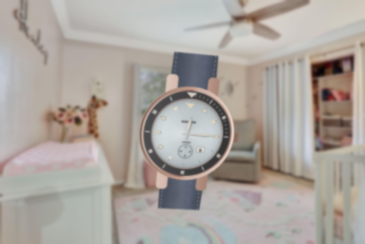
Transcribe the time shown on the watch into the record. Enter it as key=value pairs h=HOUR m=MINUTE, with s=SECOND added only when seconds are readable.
h=12 m=15
